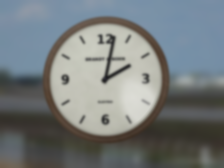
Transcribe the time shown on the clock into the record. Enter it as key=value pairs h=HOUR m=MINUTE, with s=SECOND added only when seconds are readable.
h=2 m=2
